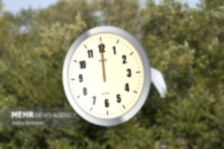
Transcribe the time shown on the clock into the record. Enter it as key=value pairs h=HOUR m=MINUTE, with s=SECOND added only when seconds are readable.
h=12 m=0
